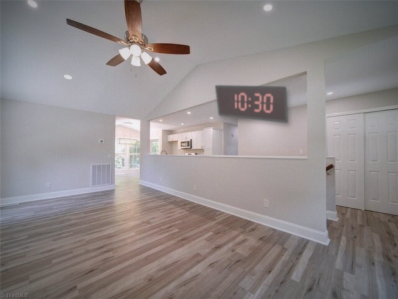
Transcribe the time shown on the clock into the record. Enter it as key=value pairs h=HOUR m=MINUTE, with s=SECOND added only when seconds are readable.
h=10 m=30
